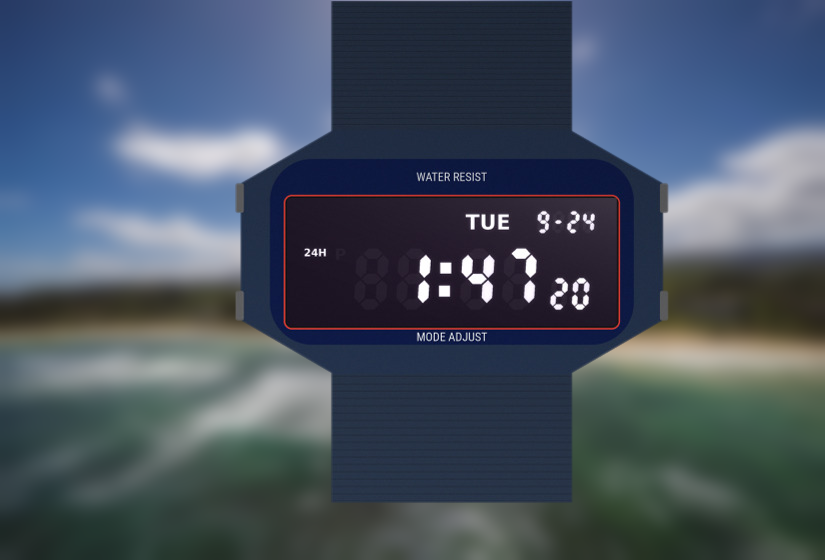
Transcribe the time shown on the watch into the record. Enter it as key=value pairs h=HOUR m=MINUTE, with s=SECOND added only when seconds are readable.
h=1 m=47 s=20
